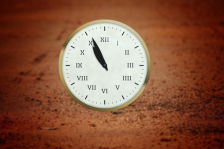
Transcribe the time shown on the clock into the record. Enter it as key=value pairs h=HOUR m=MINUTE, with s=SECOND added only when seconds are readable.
h=10 m=56
